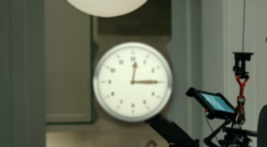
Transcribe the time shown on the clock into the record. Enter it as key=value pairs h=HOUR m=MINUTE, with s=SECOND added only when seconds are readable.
h=12 m=15
